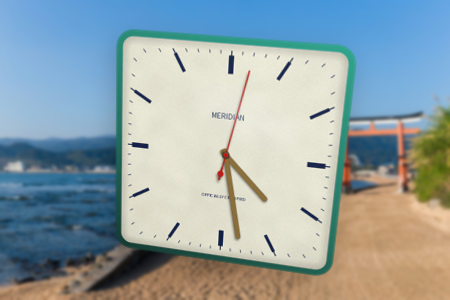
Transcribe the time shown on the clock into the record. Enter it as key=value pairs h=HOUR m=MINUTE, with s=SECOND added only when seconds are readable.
h=4 m=28 s=2
